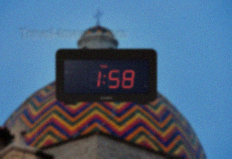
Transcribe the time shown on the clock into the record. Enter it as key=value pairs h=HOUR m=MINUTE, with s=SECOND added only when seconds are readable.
h=1 m=58
